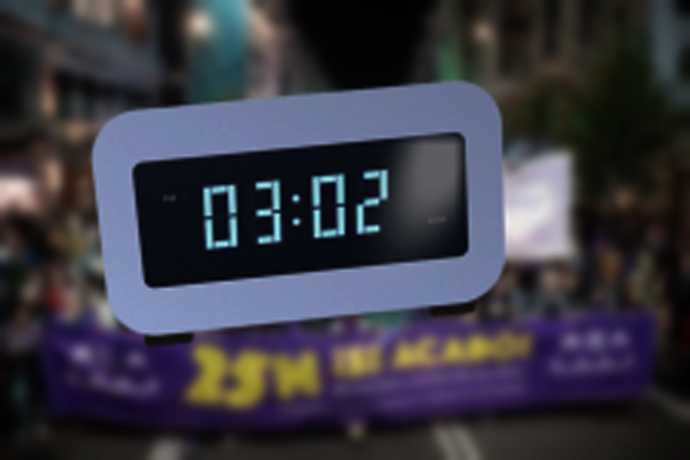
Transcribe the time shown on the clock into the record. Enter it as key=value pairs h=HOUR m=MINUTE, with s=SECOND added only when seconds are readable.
h=3 m=2
